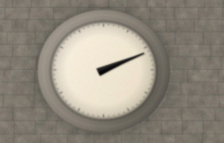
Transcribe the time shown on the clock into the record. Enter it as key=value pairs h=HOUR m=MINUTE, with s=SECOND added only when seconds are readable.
h=2 m=11
